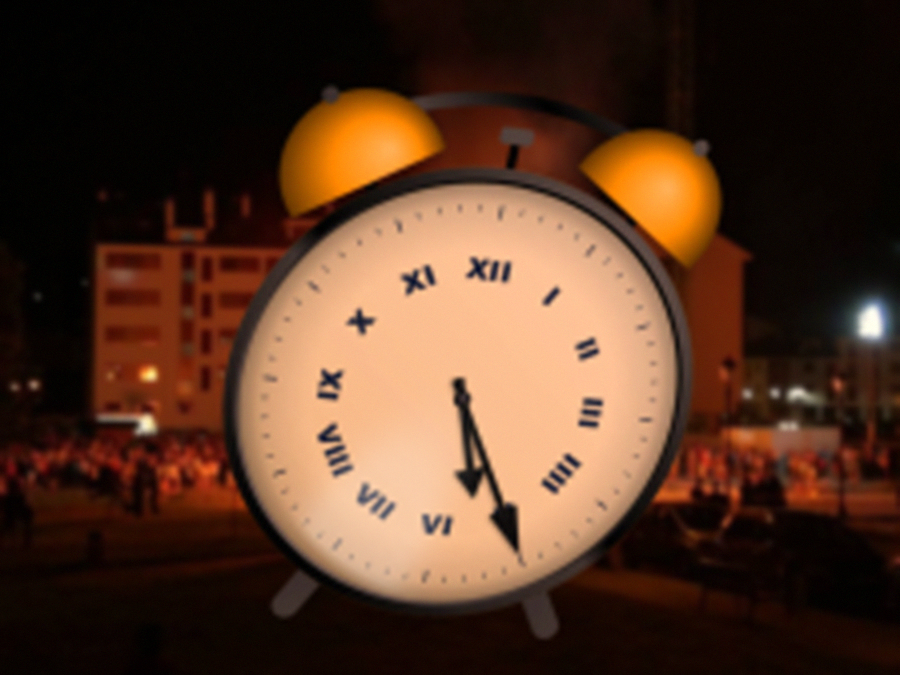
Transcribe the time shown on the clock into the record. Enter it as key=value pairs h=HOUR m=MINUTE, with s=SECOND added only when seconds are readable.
h=5 m=25
